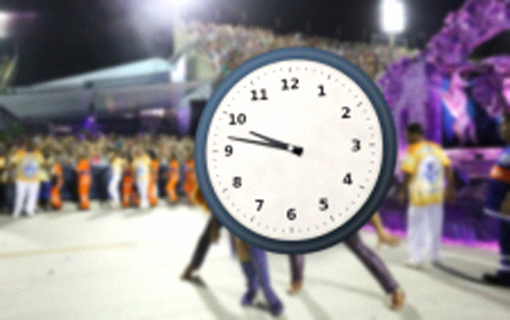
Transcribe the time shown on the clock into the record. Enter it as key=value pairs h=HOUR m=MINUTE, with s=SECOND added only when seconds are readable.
h=9 m=47
